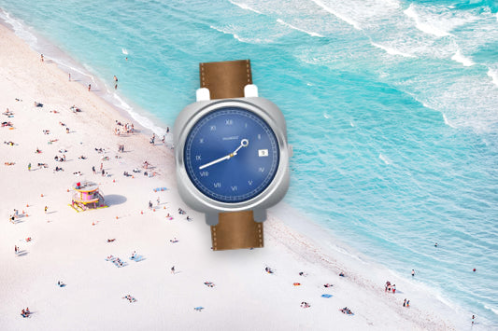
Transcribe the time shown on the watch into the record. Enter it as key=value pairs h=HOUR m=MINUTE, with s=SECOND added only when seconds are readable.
h=1 m=42
